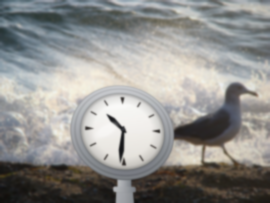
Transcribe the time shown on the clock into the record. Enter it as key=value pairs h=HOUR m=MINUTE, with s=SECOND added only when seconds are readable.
h=10 m=31
